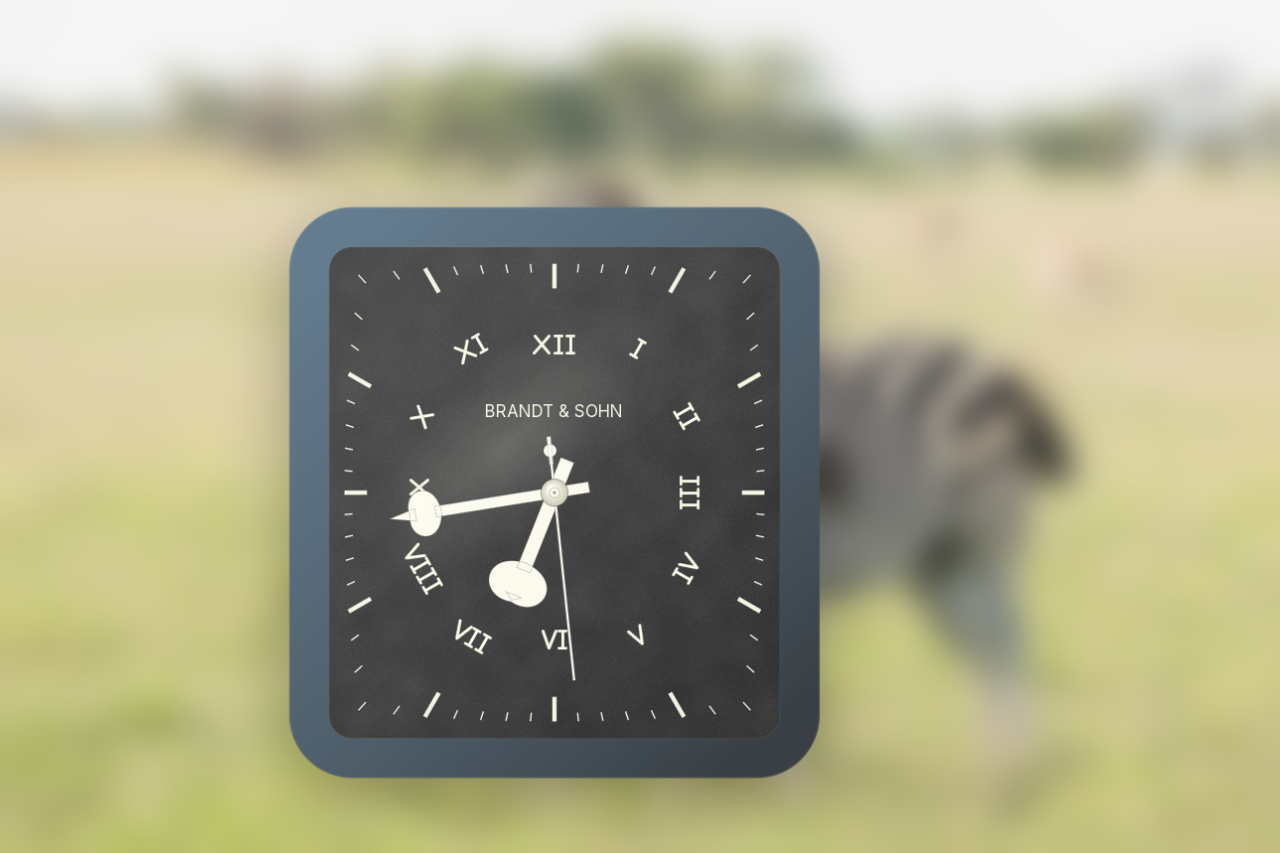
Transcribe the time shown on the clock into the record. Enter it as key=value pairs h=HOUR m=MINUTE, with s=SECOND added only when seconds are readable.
h=6 m=43 s=29
